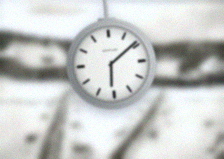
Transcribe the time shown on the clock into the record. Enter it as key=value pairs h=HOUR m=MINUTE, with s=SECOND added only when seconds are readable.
h=6 m=9
